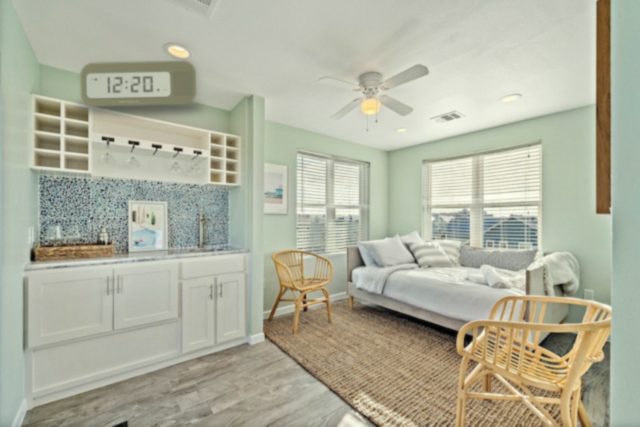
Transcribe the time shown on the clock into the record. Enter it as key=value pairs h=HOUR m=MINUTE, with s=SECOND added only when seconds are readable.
h=12 m=20
